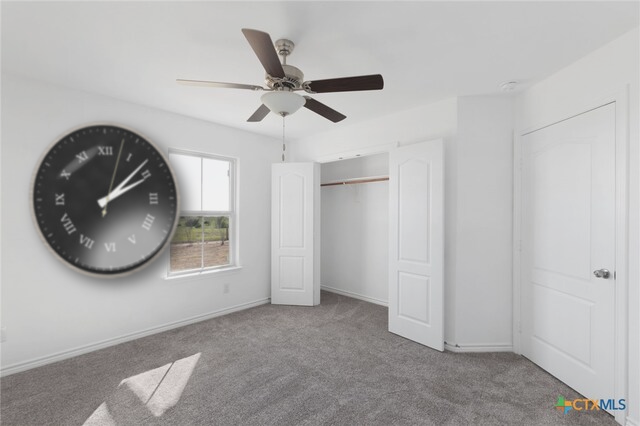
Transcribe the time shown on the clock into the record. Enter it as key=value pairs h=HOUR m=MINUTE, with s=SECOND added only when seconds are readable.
h=2 m=8 s=3
